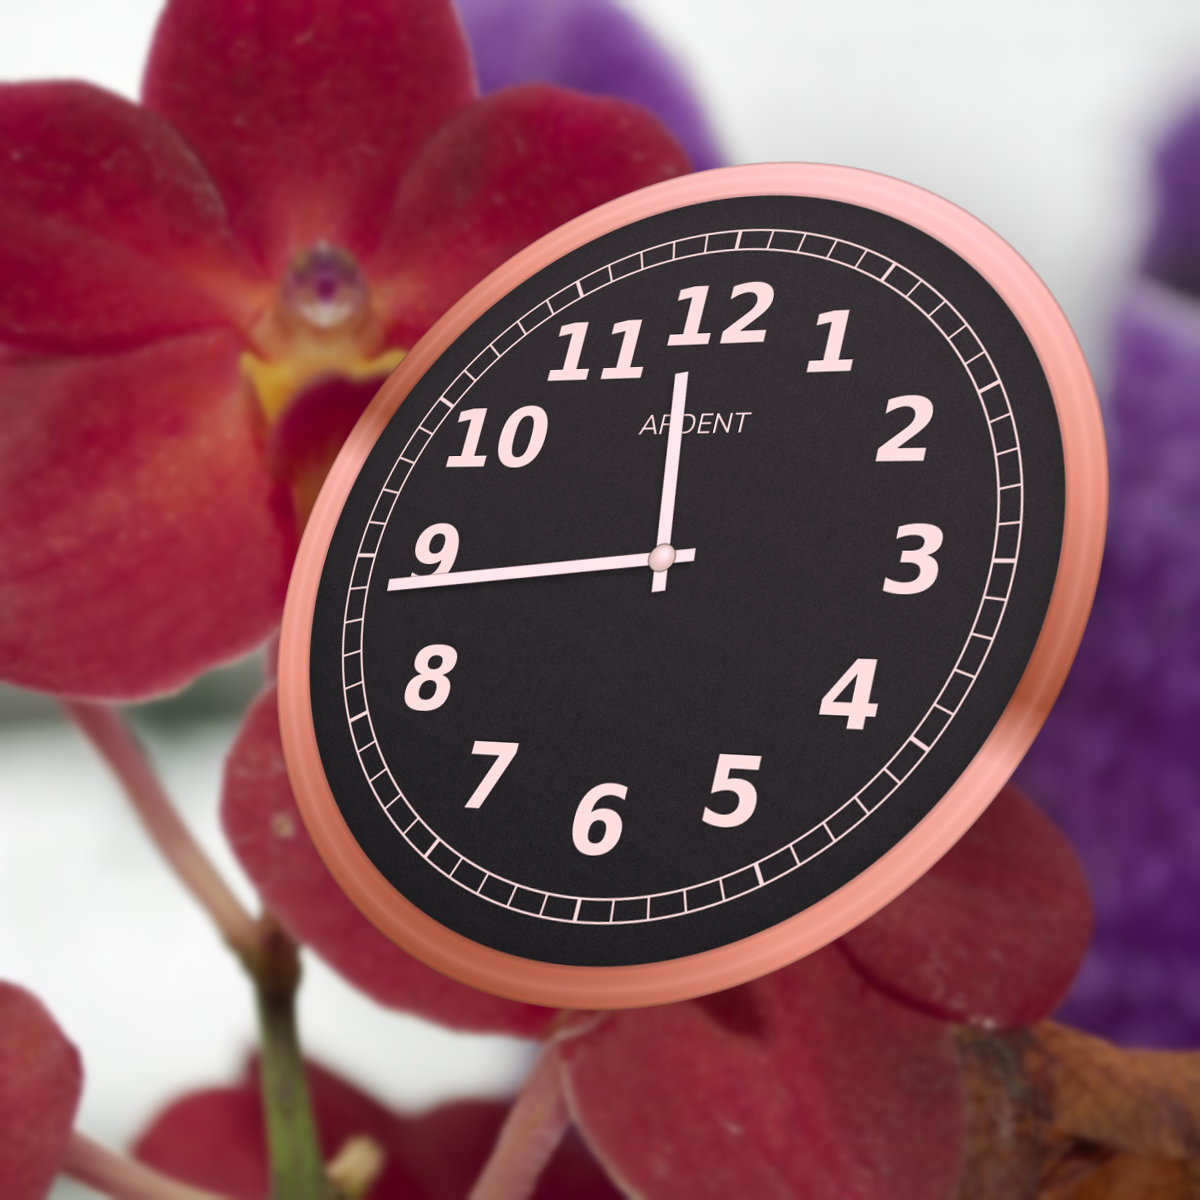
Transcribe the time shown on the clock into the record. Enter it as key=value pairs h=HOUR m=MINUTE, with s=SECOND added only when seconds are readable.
h=11 m=44
